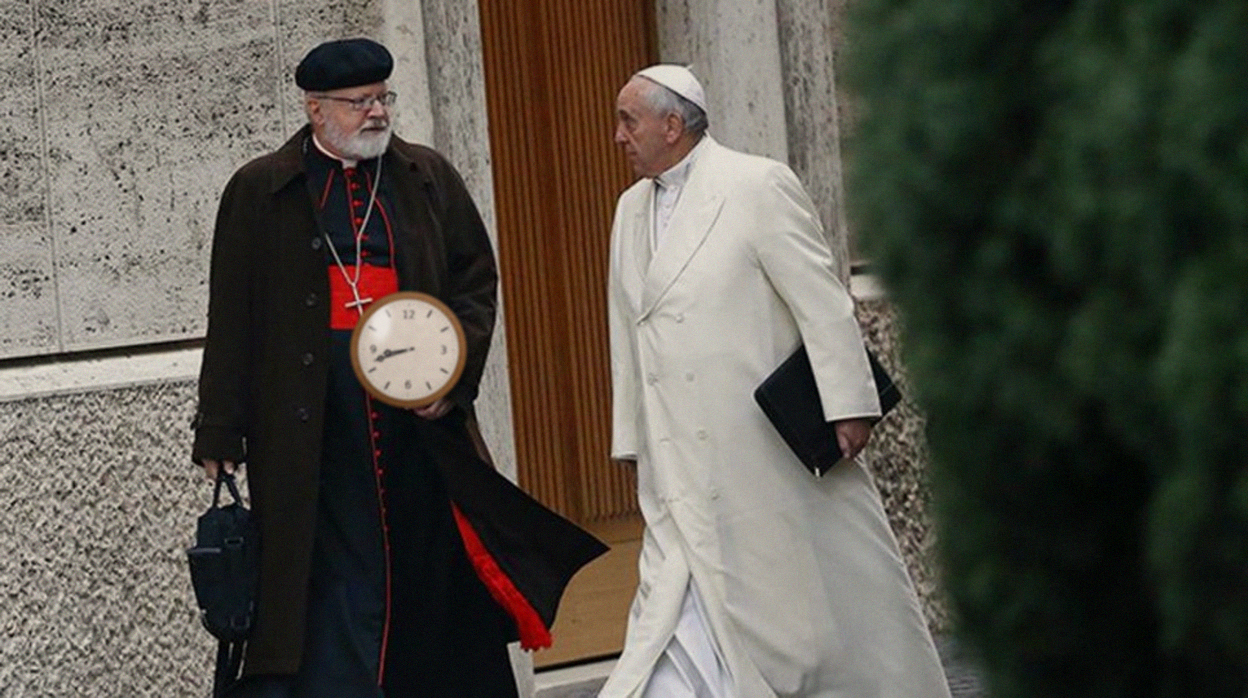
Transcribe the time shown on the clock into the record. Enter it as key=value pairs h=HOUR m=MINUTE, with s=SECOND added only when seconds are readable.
h=8 m=42
